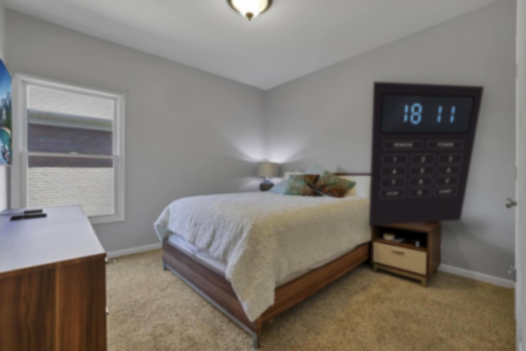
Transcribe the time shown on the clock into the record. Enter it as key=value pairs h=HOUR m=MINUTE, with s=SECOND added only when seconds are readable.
h=18 m=11
